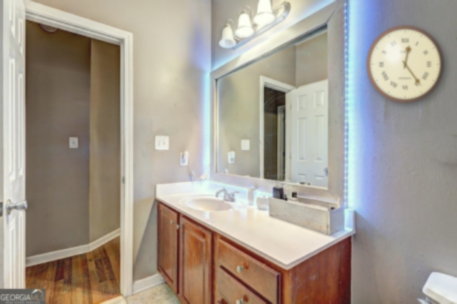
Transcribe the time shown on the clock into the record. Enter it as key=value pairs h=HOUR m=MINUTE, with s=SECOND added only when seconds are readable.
h=12 m=24
